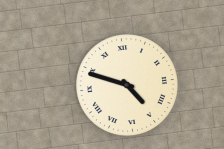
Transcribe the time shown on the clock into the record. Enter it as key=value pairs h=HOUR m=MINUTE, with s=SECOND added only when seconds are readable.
h=4 m=49
